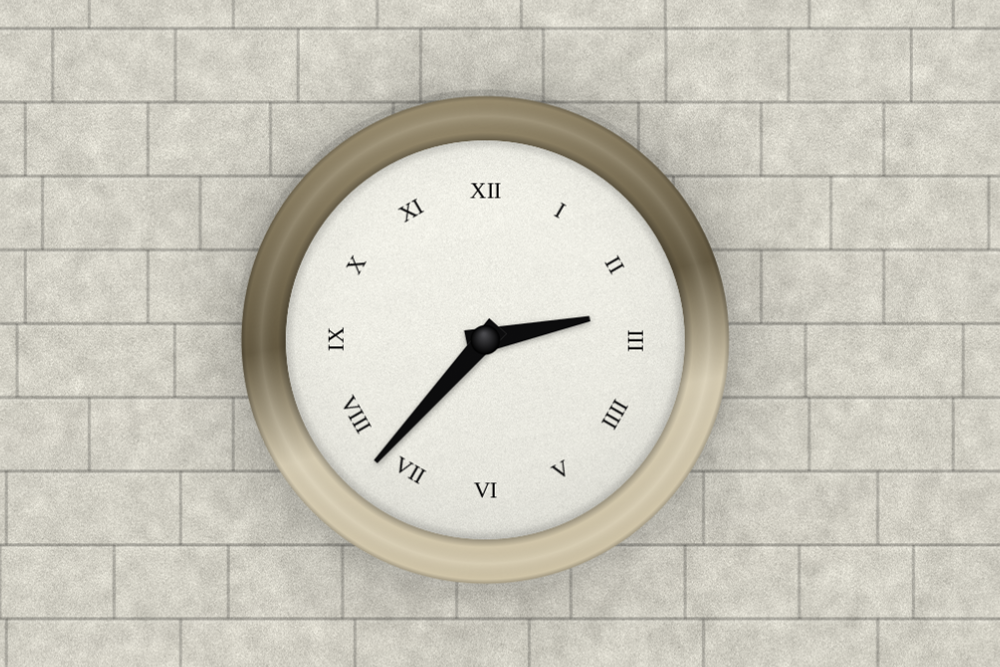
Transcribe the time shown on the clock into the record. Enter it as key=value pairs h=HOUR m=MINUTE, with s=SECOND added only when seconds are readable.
h=2 m=37
